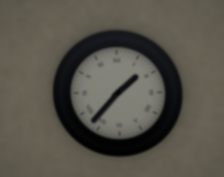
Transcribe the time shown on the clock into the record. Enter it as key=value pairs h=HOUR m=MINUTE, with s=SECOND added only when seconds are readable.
h=1 m=37
